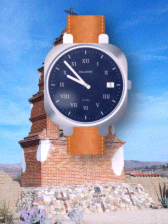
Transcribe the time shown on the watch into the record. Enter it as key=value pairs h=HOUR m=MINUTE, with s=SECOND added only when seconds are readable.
h=9 m=53
